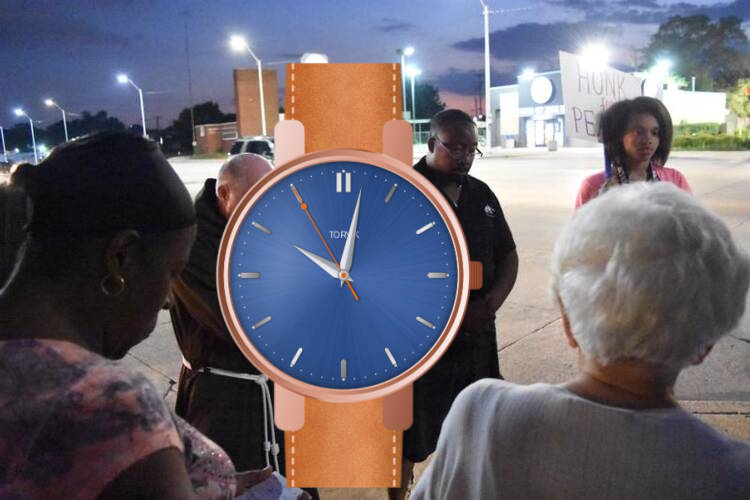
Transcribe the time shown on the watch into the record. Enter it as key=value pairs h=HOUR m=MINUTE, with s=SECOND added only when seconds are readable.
h=10 m=1 s=55
